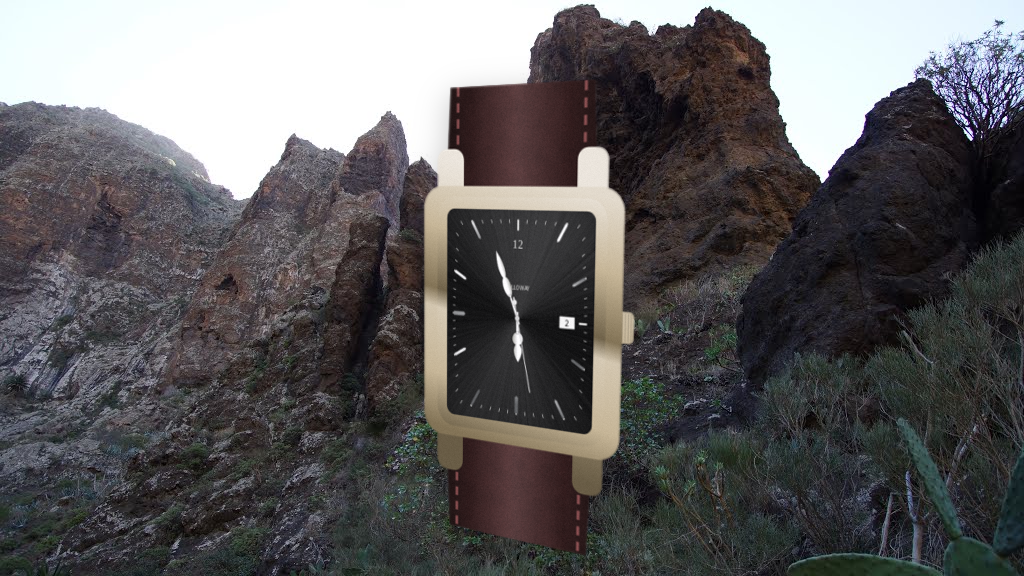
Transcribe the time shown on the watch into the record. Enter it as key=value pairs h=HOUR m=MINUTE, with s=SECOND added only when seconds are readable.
h=5 m=56 s=28
